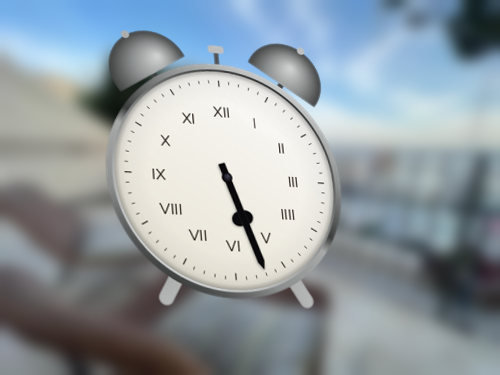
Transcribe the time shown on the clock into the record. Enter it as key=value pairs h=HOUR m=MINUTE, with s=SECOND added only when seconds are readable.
h=5 m=27
